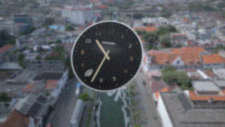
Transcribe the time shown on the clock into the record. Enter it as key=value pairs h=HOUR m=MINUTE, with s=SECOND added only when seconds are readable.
h=10 m=33
